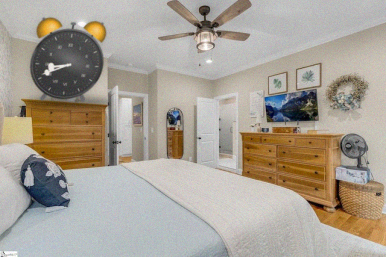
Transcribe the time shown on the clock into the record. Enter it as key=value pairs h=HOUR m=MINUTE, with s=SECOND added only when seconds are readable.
h=8 m=41
